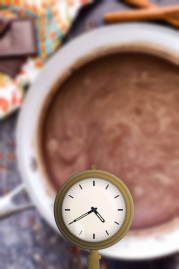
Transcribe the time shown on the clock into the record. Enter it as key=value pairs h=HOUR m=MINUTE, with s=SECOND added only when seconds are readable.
h=4 m=40
